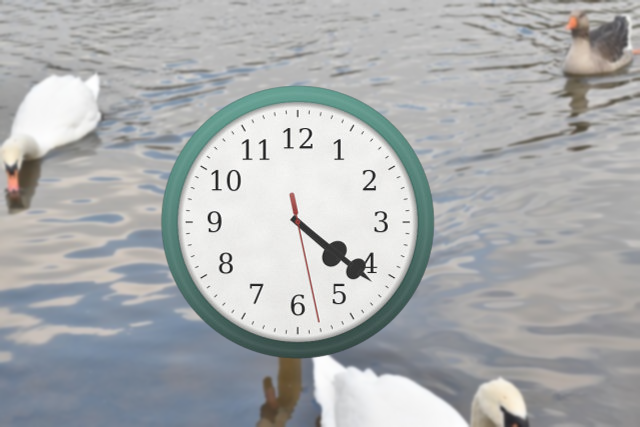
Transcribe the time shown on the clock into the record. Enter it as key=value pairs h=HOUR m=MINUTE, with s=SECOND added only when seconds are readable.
h=4 m=21 s=28
